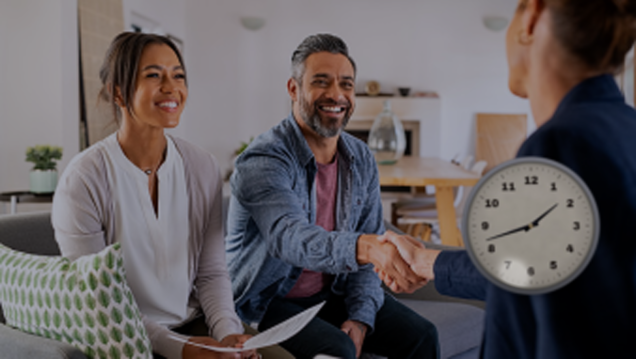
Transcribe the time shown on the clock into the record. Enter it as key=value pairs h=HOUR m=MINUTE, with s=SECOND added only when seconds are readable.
h=1 m=42
